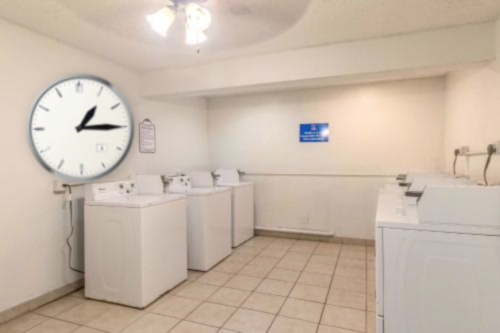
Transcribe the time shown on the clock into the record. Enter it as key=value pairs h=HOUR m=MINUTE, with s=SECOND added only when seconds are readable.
h=1 m=15
